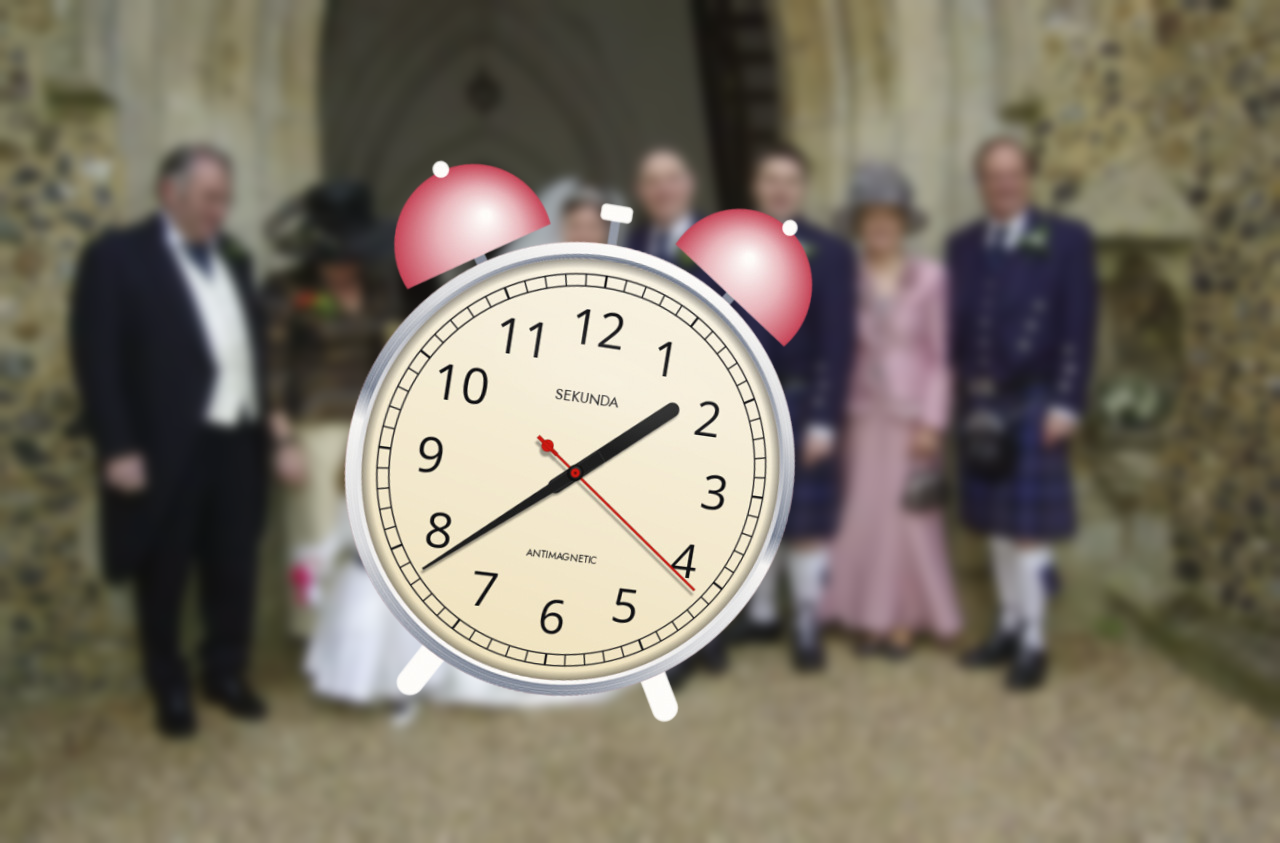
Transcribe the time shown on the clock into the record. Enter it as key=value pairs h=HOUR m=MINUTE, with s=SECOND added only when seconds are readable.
h=1 m=38 s=21
